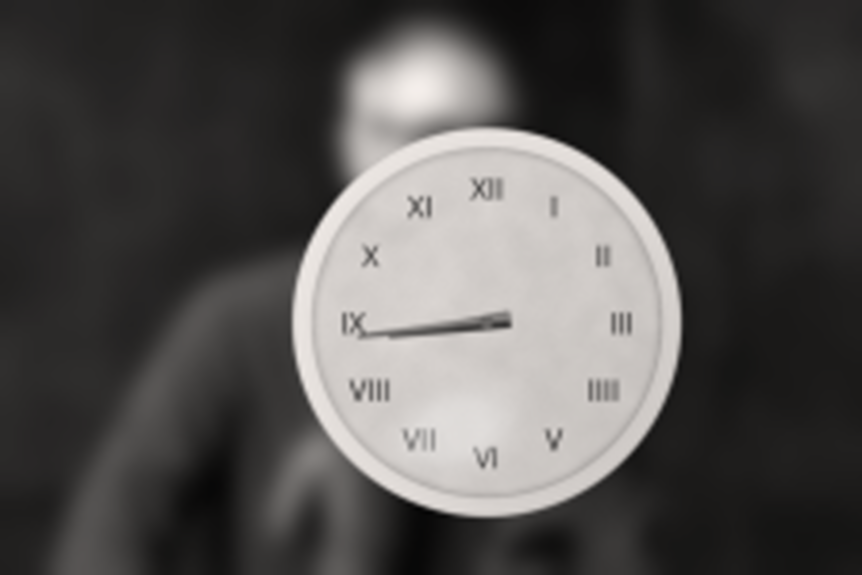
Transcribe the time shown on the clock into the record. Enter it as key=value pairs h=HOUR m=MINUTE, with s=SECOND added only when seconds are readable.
h=8 m=44
